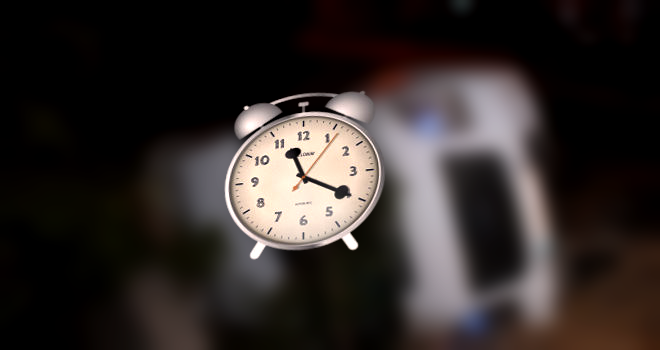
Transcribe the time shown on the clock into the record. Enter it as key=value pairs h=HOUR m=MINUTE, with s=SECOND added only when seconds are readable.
h=11 m=20 s=6
